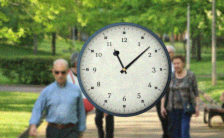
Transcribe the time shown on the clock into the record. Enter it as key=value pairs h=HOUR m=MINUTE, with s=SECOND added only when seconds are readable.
h=11 m=8
